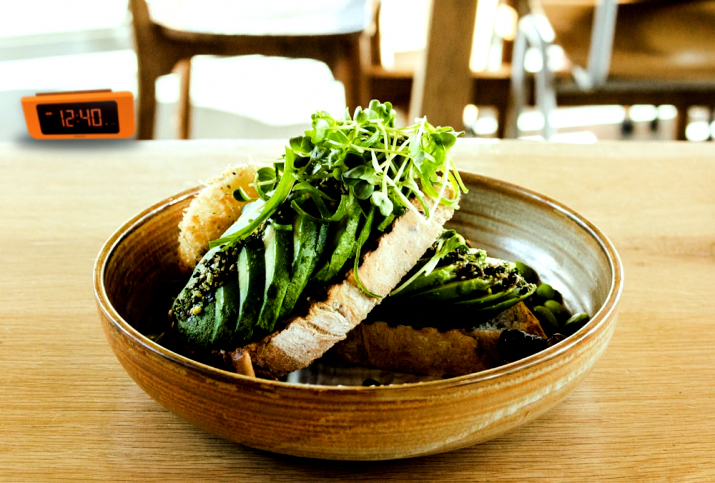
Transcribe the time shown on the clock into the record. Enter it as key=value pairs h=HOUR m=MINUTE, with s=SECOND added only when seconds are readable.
h=12 m=40
